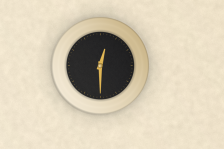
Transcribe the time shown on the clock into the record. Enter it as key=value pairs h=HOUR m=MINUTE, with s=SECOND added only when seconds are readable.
h=12 m=30
